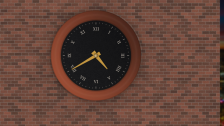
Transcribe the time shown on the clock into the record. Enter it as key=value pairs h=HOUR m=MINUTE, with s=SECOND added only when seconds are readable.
h=4 m=40
